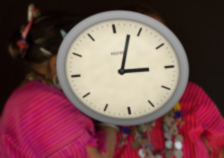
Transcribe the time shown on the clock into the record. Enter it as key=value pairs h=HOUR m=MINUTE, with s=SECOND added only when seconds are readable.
h=3 m=3
